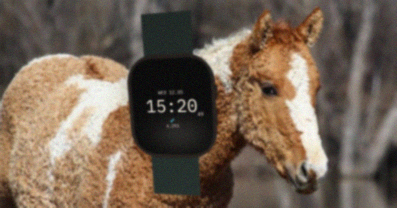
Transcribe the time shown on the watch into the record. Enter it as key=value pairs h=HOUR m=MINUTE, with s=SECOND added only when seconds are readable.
h=15 m=20
